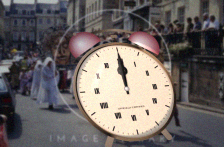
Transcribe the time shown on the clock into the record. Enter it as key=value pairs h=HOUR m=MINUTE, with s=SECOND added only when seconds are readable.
h=12 m=0
